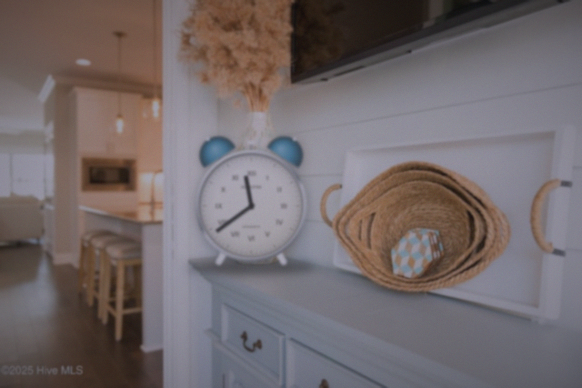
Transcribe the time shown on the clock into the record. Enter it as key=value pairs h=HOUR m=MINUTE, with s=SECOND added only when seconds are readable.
h=11 m=39
